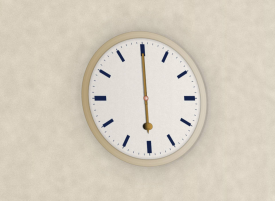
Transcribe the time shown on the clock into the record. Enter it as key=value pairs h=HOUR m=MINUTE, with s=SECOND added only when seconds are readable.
h=6 m=0
